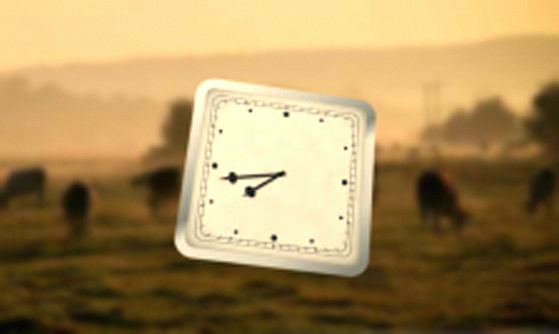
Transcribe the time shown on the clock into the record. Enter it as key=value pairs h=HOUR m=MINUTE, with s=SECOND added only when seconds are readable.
h=7 m=43
